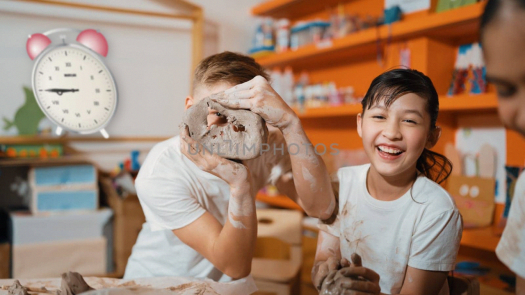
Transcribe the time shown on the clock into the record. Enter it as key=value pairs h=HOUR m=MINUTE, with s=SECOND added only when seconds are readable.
h=8 m=45
